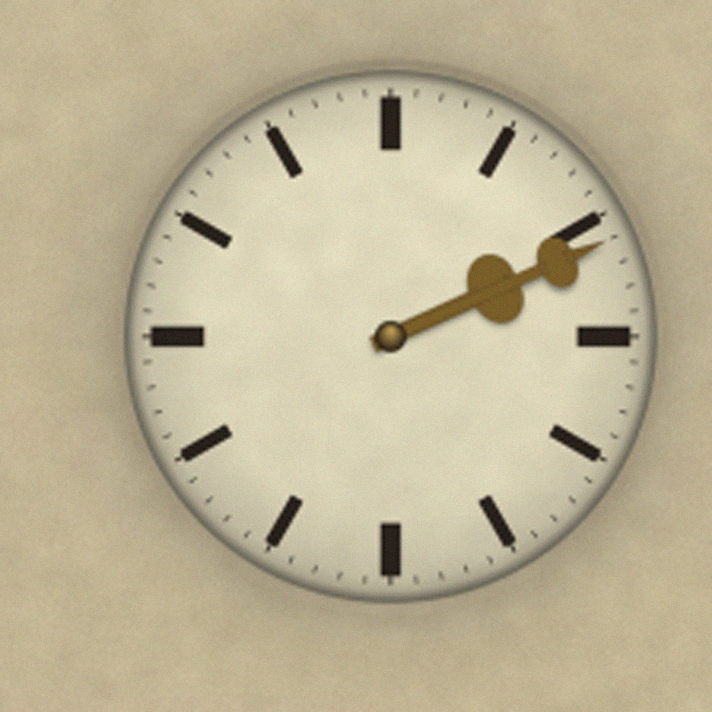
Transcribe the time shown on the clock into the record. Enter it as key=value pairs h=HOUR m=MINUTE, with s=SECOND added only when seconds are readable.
h=2 m=11
